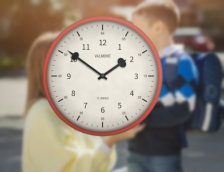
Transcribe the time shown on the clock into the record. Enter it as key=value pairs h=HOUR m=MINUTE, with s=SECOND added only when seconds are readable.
h=1 m=51
